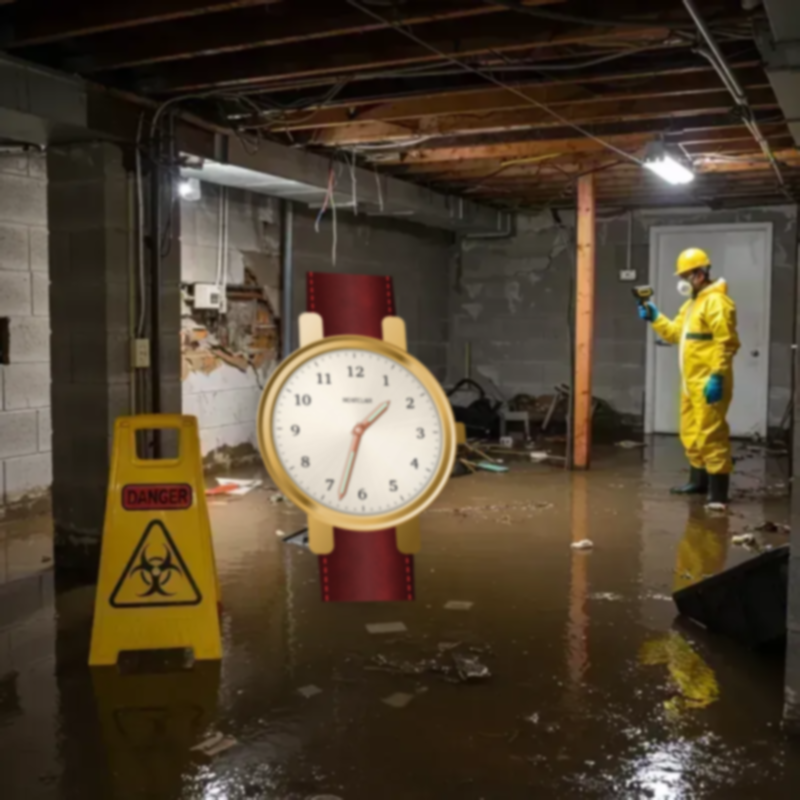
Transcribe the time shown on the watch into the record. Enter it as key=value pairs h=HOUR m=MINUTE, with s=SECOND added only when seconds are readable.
h=1 m=33
